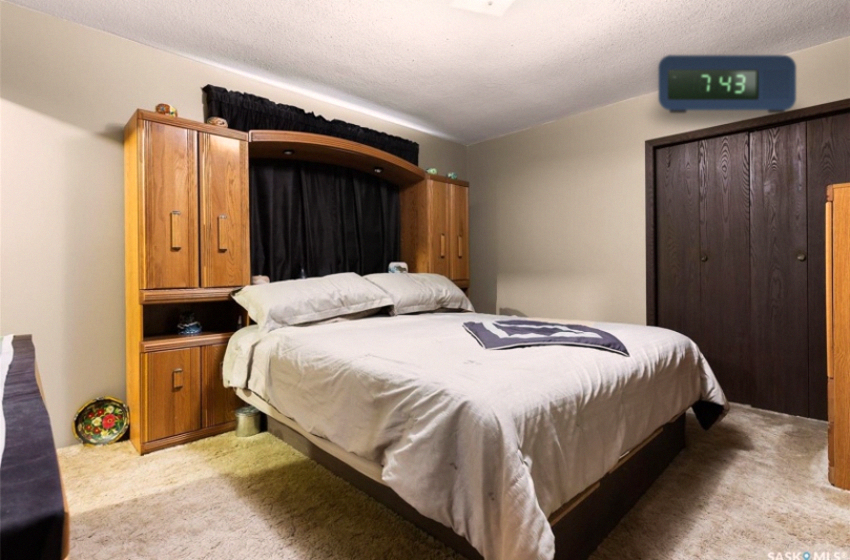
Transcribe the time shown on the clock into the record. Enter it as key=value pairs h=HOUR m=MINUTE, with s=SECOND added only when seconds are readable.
h=7 m=43
